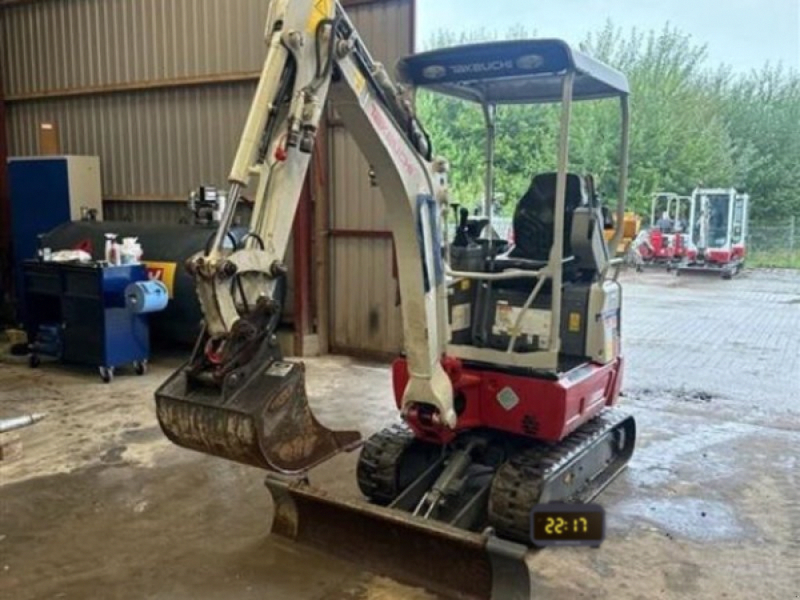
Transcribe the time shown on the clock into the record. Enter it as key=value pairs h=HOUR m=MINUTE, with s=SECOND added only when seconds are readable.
h=22 m=17
